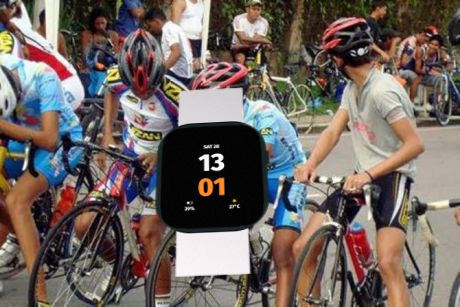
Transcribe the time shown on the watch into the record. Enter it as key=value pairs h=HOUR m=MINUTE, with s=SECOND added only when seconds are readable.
h=13 m=1
